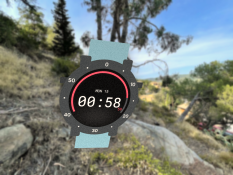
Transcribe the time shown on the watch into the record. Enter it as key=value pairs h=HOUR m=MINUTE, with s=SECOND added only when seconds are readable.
h=0 m=58
